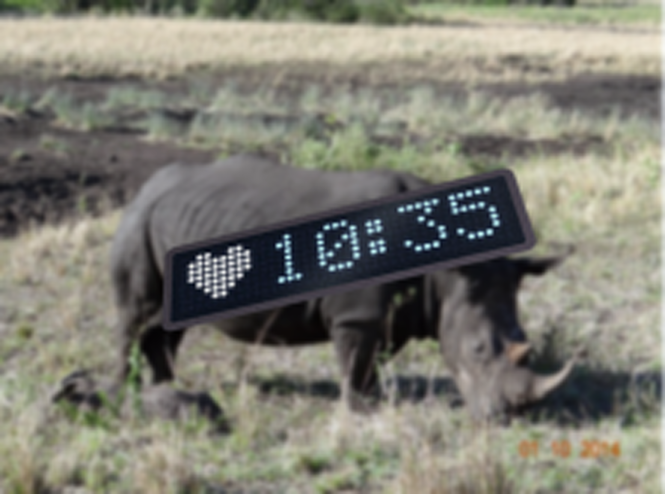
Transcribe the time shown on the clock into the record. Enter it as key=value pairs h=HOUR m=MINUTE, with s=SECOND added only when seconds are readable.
h=10 m=35
